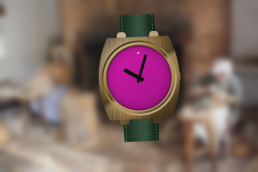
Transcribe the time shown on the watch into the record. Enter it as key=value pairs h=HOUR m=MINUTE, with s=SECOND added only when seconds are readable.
h=10 m=3
